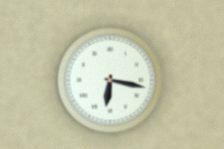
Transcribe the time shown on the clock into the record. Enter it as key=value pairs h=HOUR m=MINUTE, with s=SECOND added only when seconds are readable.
h=6 m=17
